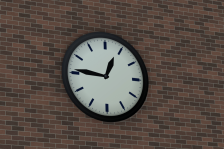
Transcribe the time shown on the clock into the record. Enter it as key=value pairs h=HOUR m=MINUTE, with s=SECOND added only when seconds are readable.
h=12 m=46
